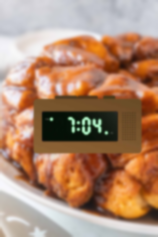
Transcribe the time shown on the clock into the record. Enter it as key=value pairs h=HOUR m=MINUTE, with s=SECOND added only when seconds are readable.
h=7 m=4
